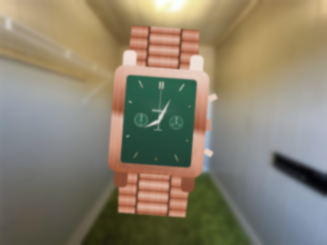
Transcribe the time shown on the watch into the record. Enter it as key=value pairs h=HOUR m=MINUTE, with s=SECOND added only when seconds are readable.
h=8 m=4
